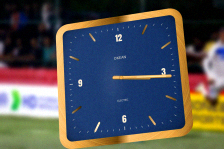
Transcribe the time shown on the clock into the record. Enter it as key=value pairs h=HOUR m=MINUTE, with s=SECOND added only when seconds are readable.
h=3 m=16
